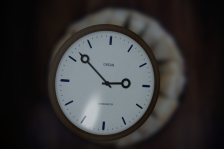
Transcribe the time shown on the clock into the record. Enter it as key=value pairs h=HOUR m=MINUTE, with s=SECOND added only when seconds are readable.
h=2 m=52
